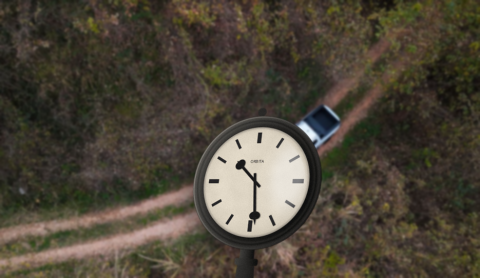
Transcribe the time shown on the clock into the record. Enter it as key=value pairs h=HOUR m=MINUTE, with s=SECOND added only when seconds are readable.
h=10 m=29
